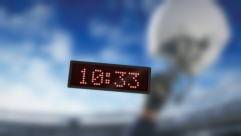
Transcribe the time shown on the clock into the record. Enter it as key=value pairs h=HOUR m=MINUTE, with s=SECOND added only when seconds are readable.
h=10 m=33
